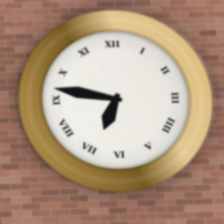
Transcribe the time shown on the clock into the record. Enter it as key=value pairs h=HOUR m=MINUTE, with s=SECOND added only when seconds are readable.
h=6 m=47
